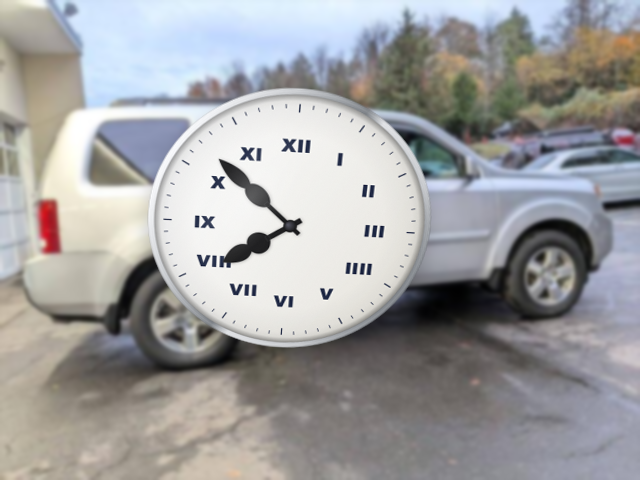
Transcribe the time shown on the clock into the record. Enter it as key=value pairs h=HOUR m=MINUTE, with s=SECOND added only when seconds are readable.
h=7 m=52
